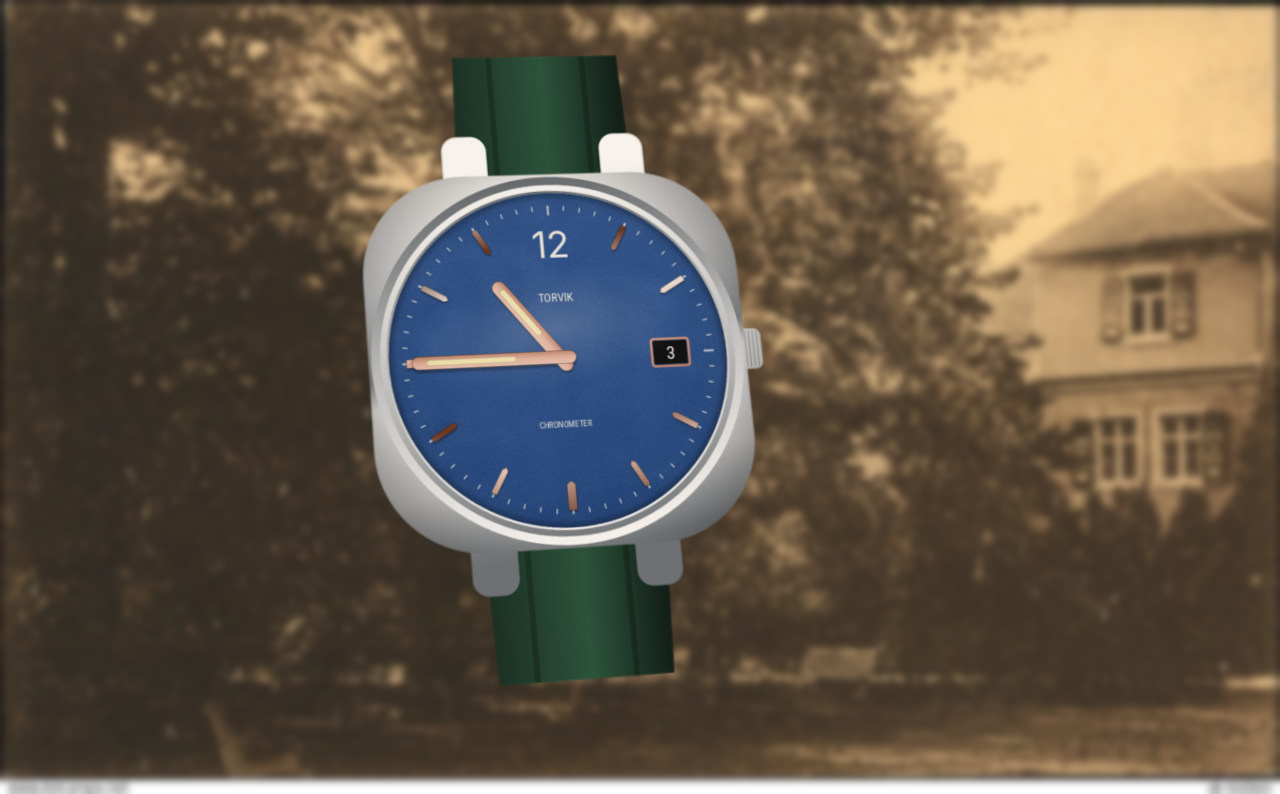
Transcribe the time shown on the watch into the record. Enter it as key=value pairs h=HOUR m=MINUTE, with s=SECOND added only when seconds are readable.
h=10 m=45
